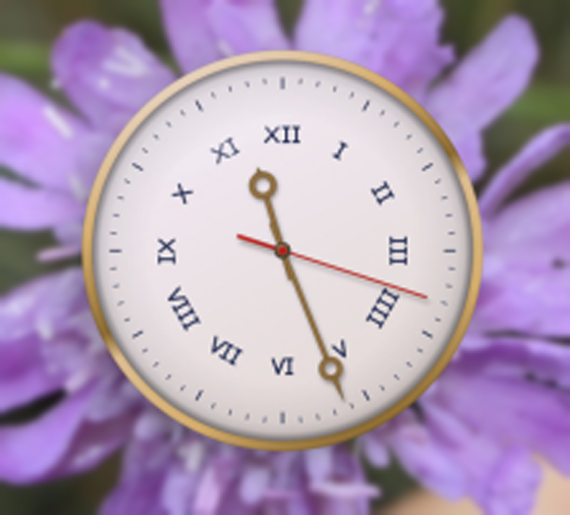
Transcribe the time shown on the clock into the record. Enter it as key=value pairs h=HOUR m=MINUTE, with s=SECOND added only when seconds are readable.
h=11 m=26 s=18
